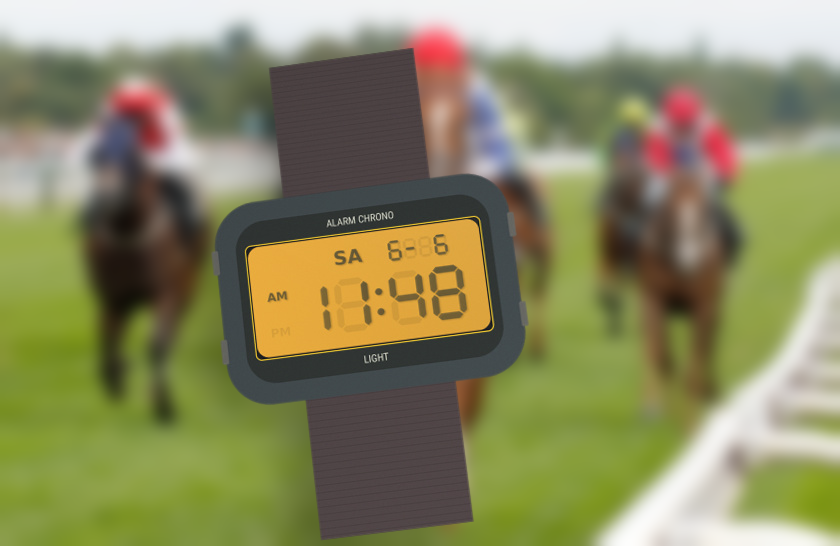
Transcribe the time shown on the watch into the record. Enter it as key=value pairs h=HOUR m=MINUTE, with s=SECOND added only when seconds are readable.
h=11 m=48
